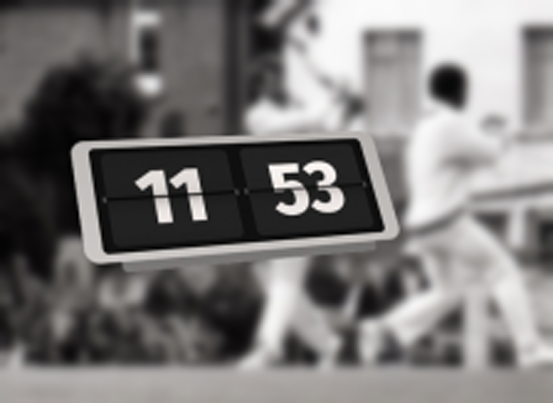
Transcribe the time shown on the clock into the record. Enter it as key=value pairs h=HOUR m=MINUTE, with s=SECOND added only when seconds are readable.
h=11 m=53
